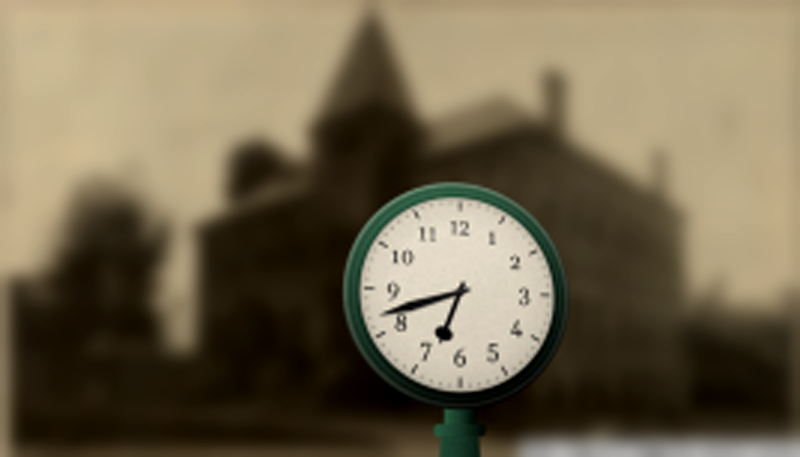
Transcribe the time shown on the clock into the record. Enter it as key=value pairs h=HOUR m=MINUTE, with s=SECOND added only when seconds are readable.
h=6 m=42
